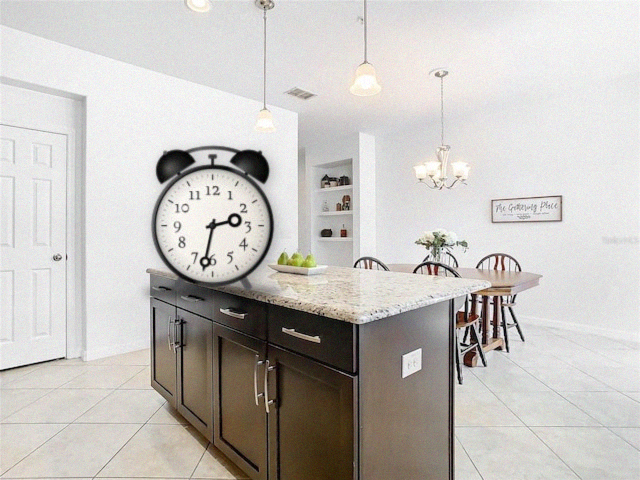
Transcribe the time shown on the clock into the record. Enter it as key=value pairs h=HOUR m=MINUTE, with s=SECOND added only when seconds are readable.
h=2 m=32
